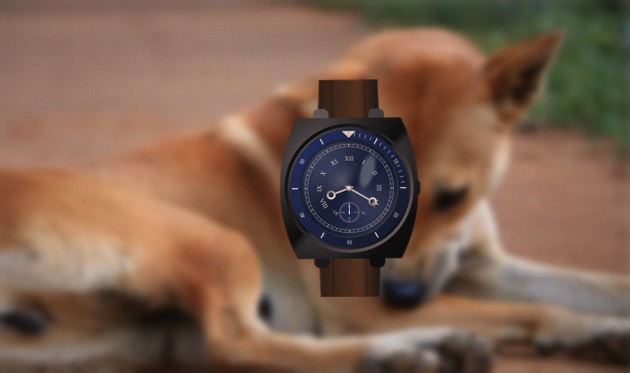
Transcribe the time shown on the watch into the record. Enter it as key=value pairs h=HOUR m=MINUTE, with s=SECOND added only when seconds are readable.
h=8 m=20
